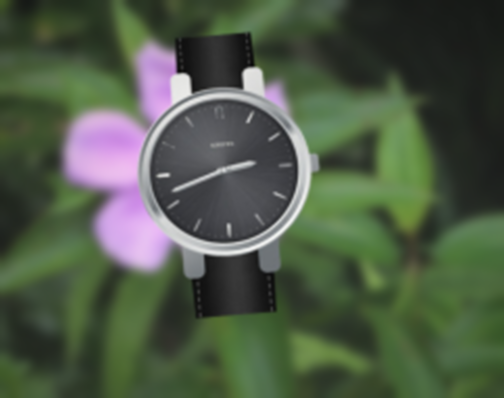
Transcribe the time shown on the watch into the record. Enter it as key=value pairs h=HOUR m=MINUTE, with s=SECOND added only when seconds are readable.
h=2 m=42
